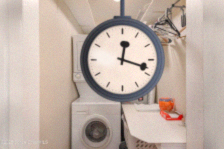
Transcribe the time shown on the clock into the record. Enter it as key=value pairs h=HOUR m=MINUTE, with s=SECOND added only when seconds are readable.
h=12 m=18
